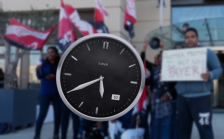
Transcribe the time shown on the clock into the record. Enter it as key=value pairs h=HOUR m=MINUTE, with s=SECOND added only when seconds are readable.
h=5 m=40
